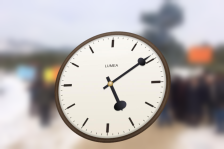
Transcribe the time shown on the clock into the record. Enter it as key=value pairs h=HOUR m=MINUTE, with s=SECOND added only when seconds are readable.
h=5 m=9
